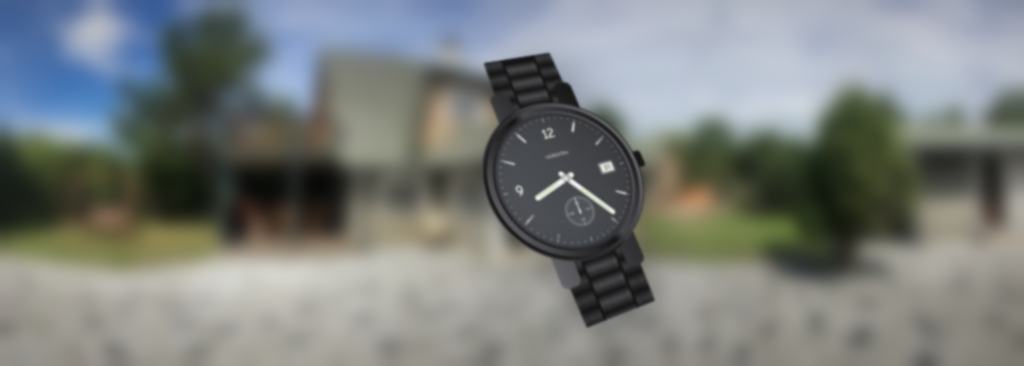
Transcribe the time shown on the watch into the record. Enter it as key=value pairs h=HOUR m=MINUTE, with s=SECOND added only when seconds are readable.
h=8 m=24
